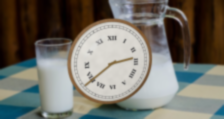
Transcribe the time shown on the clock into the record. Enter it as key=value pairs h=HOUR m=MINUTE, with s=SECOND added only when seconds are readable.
h=2 m=39
